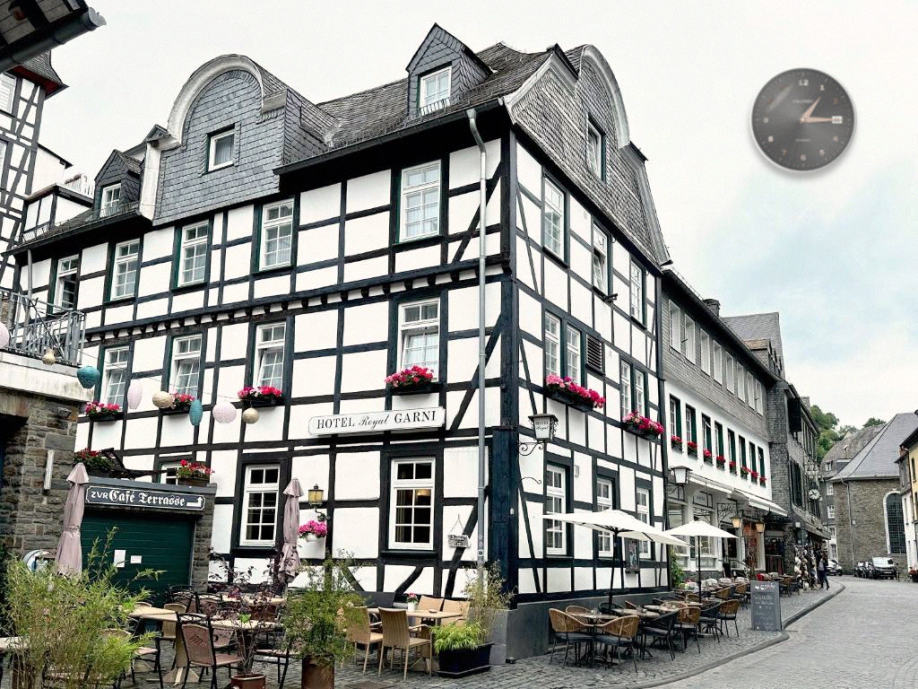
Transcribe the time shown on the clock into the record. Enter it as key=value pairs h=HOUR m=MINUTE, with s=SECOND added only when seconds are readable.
h=1 m=15
